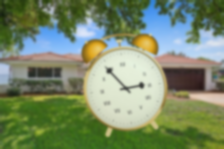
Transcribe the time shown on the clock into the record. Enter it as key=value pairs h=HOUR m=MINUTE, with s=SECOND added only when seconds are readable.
h=2 m=54
